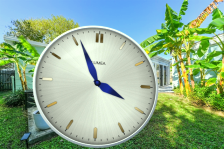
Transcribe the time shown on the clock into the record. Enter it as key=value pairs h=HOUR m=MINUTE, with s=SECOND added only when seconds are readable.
h=3 m=56
